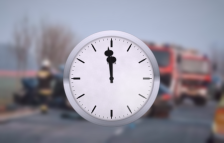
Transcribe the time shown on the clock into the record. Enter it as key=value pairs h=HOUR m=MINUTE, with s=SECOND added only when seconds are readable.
h=11 m=59
